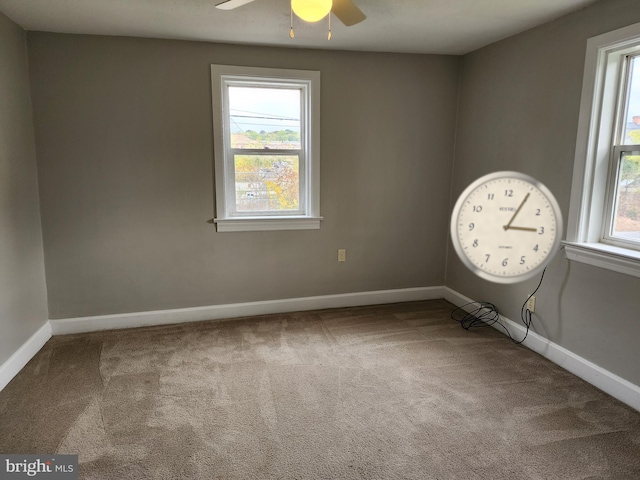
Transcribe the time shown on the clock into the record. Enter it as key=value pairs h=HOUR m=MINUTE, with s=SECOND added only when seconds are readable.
h=3 m=5
